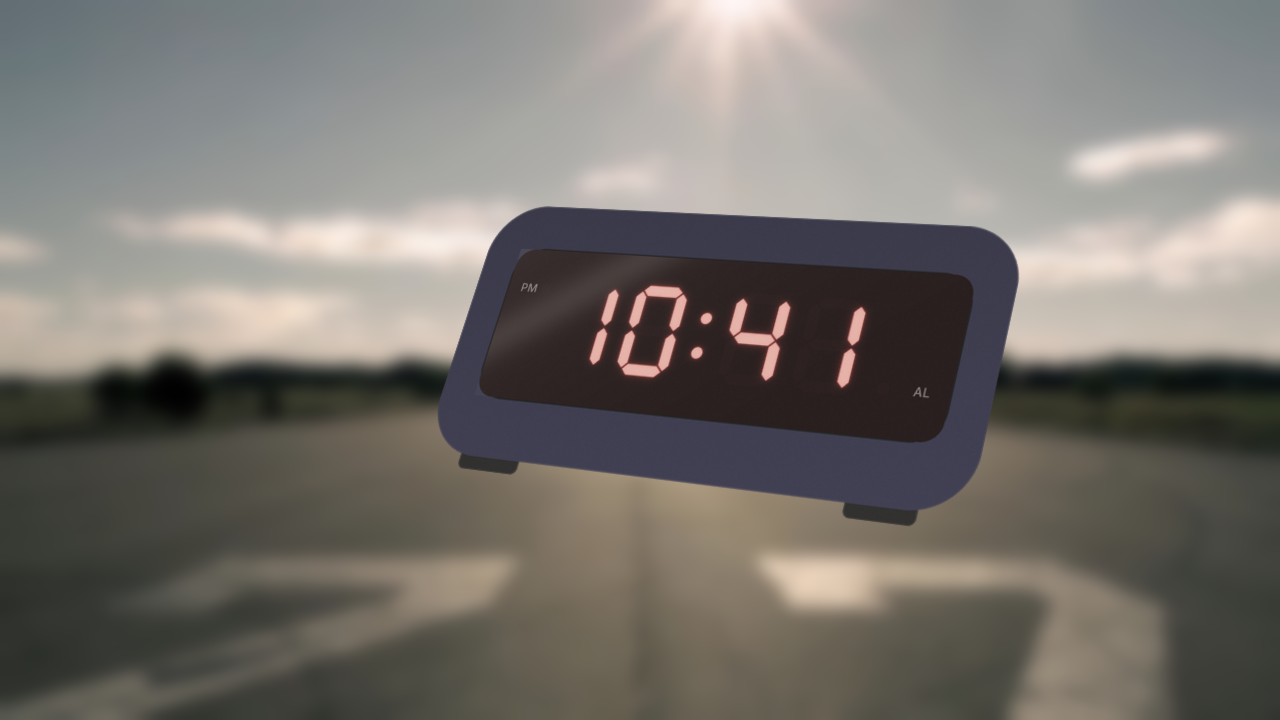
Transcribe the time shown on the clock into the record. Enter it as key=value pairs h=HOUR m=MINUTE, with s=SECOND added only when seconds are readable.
h=10 m=41
